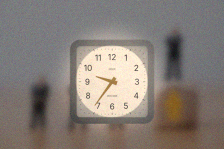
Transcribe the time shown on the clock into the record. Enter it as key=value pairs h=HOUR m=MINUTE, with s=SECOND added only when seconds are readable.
h=9 m=36
